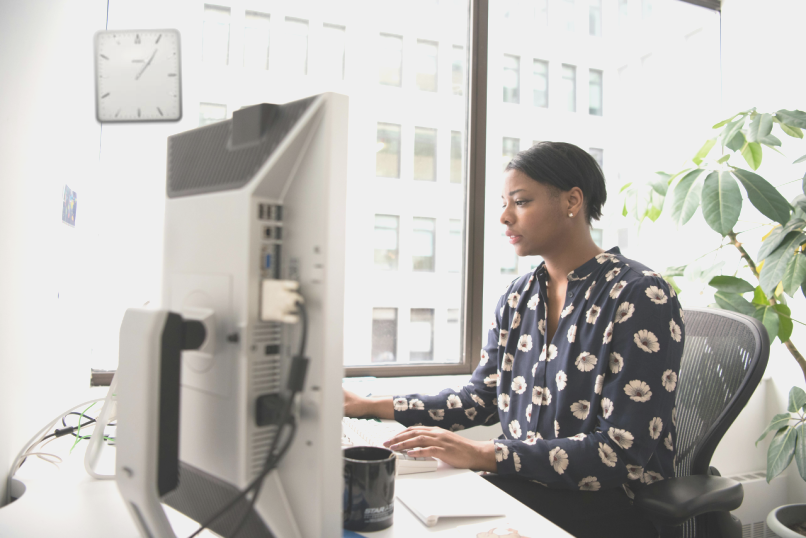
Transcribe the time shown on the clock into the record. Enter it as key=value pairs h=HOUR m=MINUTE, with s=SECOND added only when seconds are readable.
h=1 m=6
